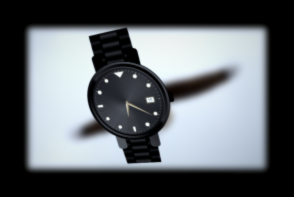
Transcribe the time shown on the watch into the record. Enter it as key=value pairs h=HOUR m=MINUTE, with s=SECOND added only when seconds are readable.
h=6 m=21
